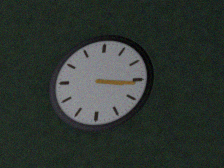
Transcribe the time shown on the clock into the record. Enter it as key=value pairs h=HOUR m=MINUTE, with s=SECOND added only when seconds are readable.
h=3 m=16
